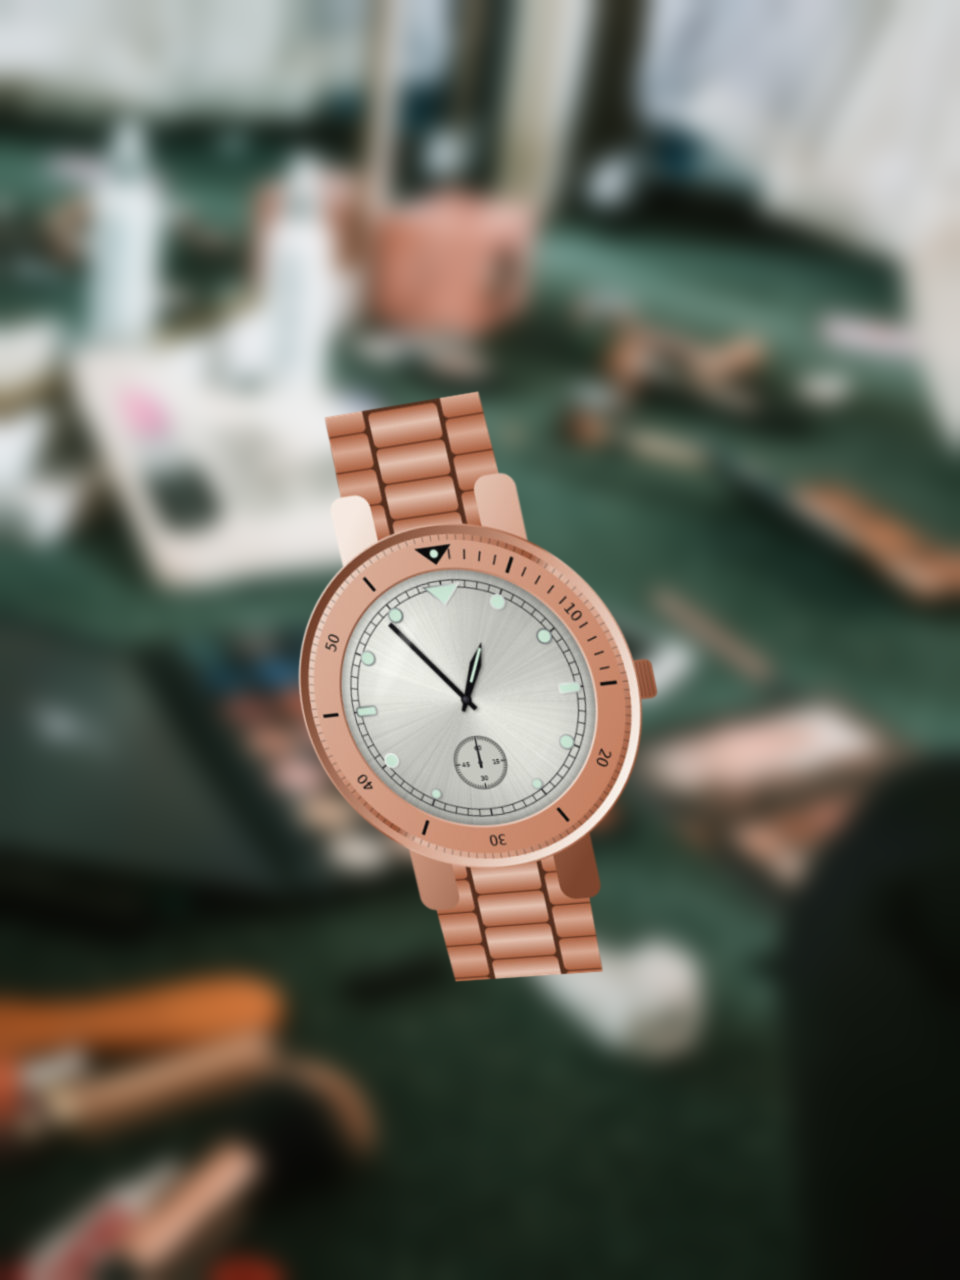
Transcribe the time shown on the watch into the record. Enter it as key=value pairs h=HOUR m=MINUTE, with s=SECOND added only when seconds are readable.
h=12 m=54
